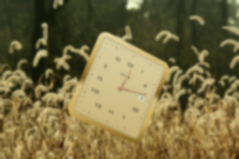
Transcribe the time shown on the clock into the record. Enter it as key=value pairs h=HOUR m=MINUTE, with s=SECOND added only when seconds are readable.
h=12 m=13
